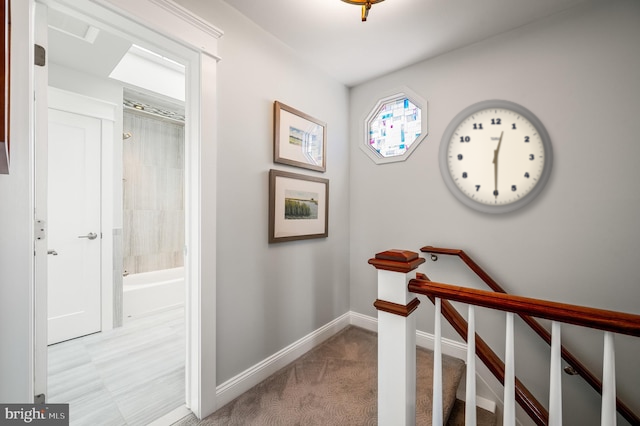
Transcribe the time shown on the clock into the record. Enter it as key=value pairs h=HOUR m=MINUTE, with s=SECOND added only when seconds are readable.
h=12 m=30
